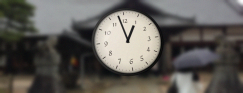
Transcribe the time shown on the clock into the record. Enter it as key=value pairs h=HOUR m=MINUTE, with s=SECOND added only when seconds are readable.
h=12 m=58
